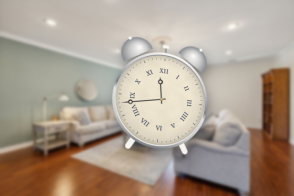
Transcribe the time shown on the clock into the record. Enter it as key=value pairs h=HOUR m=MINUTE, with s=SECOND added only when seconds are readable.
h=11 m=43
